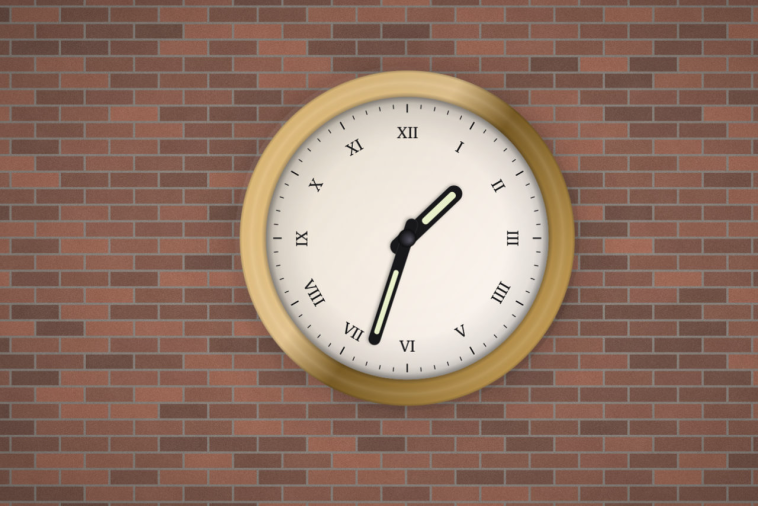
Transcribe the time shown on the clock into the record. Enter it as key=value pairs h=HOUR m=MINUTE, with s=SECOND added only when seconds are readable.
h=1 m=33
